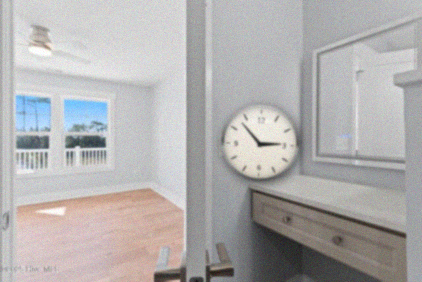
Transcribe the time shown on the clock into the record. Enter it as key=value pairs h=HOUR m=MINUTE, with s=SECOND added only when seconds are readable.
h=2 m=53
